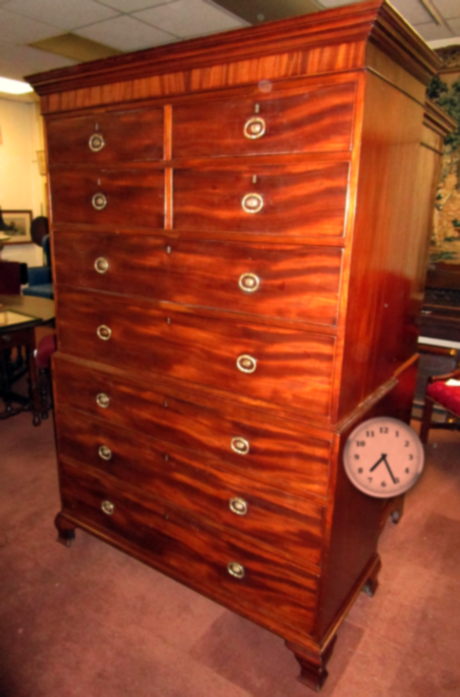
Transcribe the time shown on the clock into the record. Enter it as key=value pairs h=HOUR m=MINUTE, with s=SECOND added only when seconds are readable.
h=7 m=26
